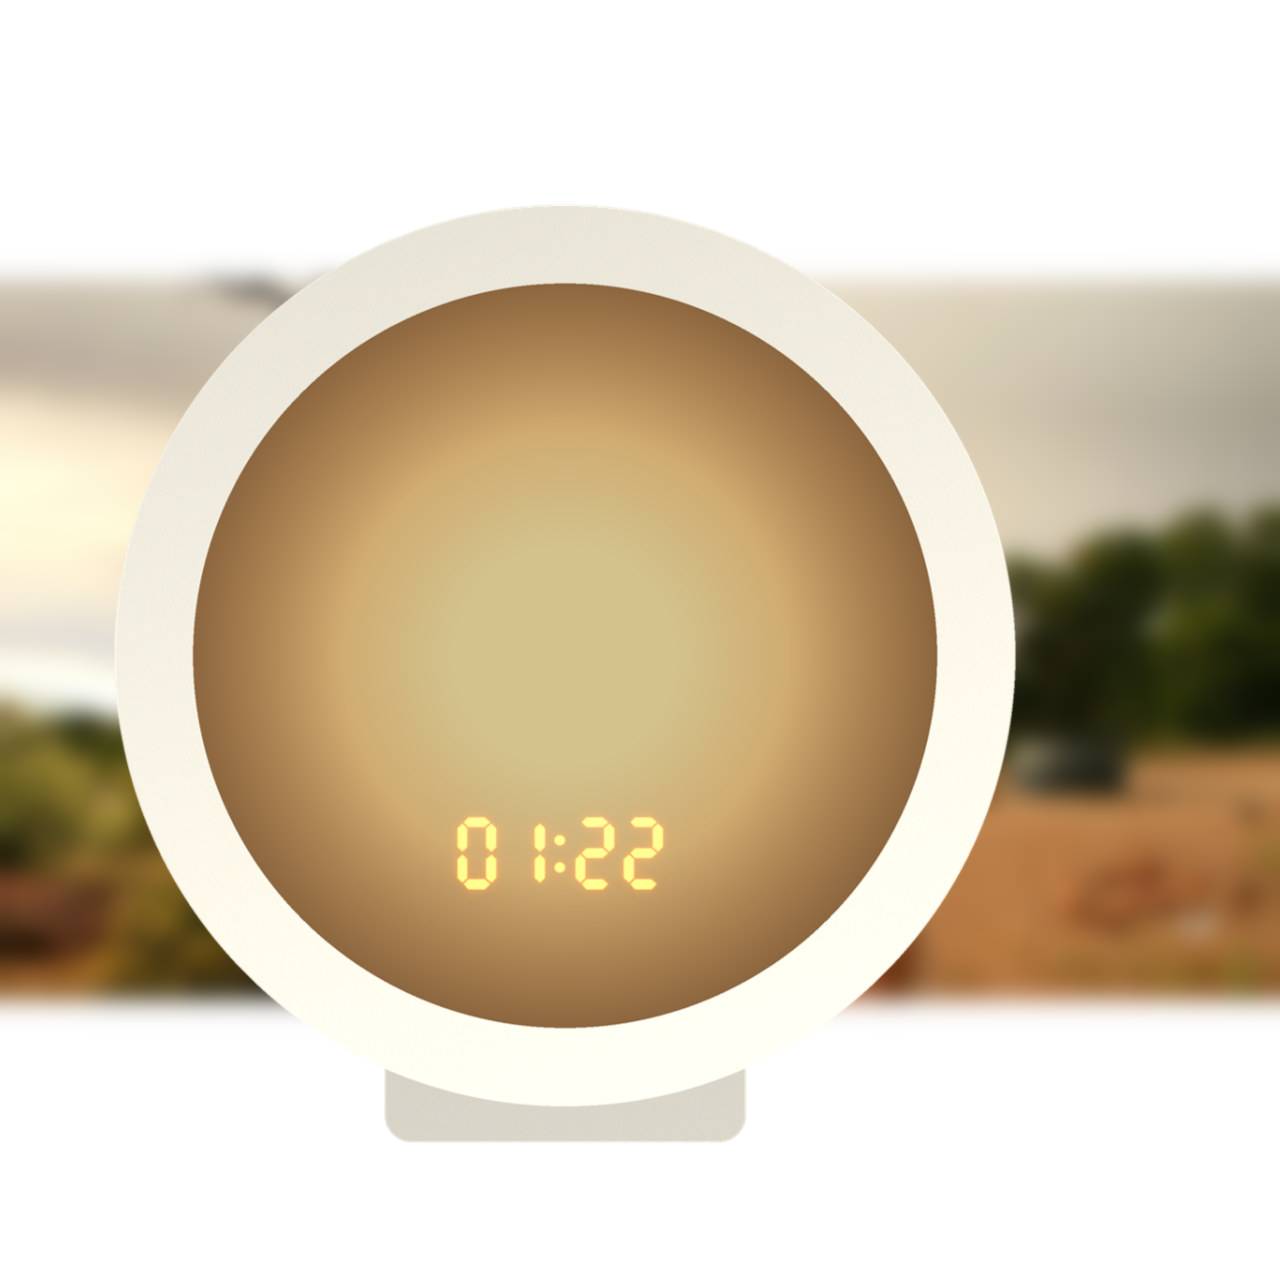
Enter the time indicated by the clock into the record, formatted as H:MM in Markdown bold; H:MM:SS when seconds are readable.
**1:22**
